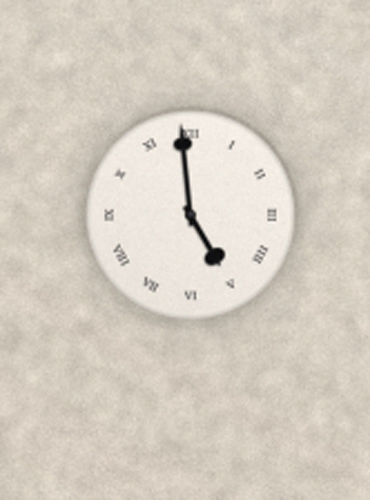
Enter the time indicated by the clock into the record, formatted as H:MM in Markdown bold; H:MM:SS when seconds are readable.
**4:59**
